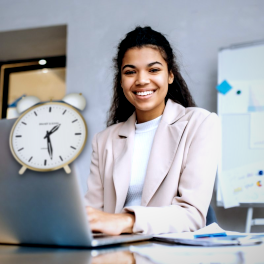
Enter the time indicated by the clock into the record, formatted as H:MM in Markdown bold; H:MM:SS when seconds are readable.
**1:28**
